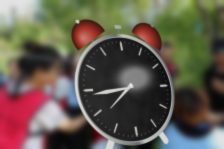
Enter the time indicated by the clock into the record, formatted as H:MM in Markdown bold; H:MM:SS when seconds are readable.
**7:44**
